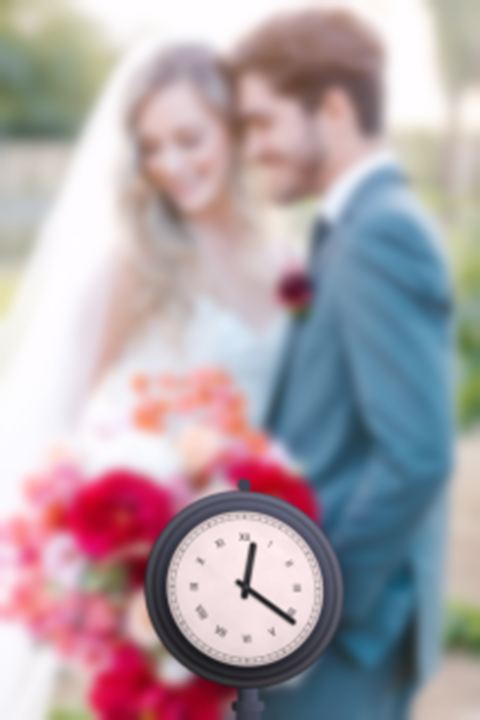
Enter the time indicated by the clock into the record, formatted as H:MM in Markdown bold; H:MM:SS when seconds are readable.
**12:21**
